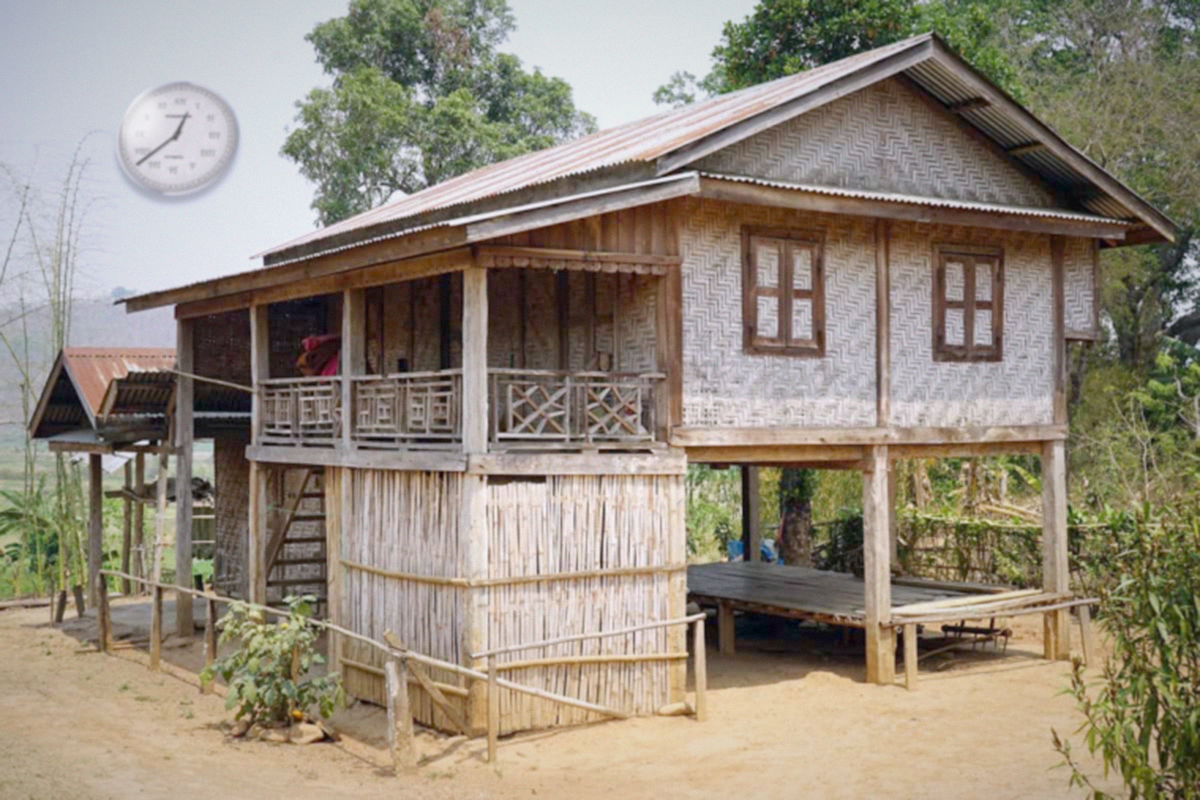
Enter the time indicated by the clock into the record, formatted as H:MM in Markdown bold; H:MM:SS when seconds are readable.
**12:38**
